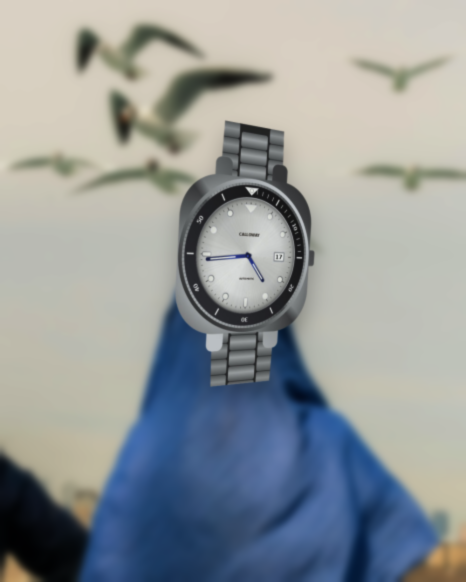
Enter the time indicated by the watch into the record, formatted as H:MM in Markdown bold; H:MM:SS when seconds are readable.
**4:44**
